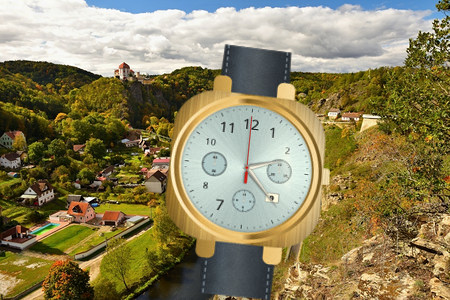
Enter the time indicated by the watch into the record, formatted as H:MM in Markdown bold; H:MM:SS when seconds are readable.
**2:23**
